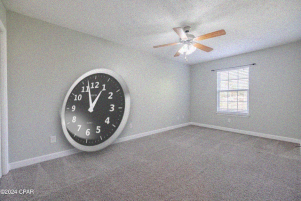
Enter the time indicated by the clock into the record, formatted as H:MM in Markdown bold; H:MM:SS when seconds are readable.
**12:57**
